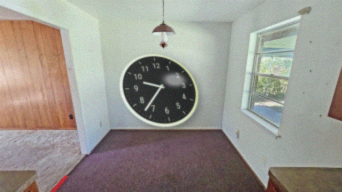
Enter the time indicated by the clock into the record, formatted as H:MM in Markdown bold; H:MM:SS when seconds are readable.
**9:37**
